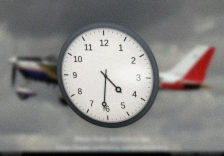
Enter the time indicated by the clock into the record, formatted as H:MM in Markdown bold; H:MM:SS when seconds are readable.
**4:31**
